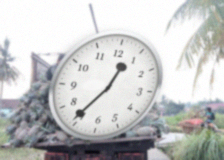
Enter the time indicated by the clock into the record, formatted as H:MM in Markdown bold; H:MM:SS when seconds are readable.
**12:36**
